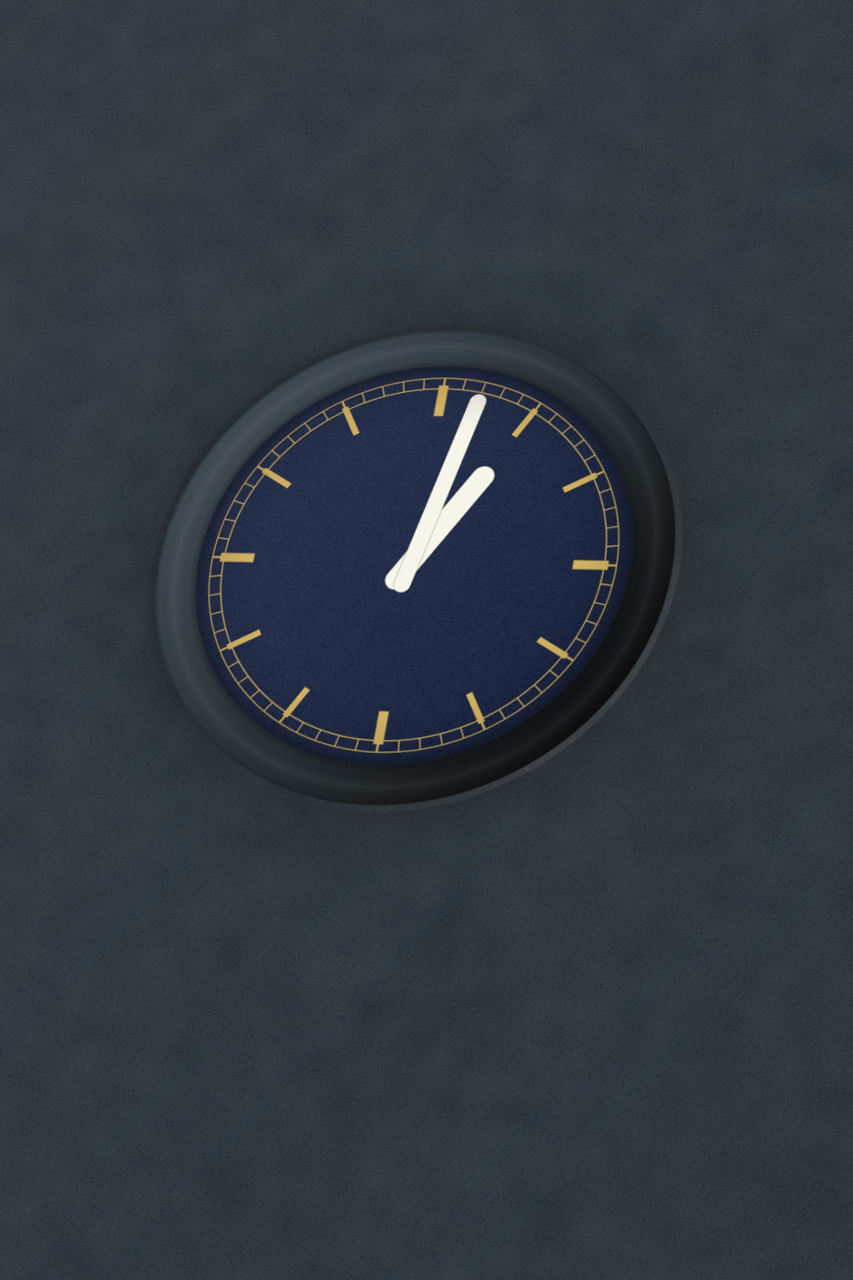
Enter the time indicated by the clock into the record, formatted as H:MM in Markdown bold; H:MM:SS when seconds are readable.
**1:02**
